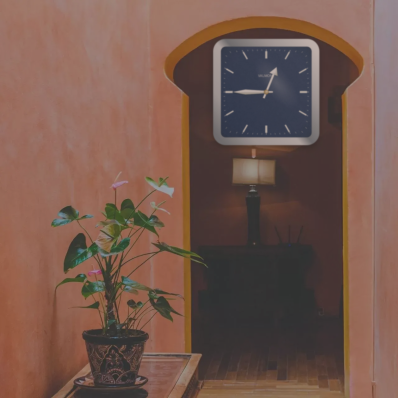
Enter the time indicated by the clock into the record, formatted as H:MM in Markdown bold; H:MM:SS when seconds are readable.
**12:45**
